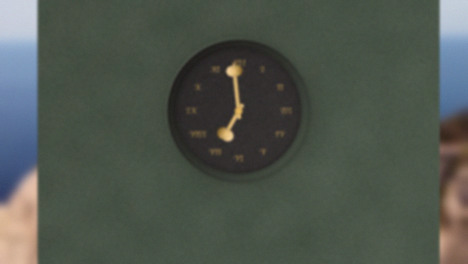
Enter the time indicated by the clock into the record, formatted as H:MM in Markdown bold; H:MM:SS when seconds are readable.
**6:59**
